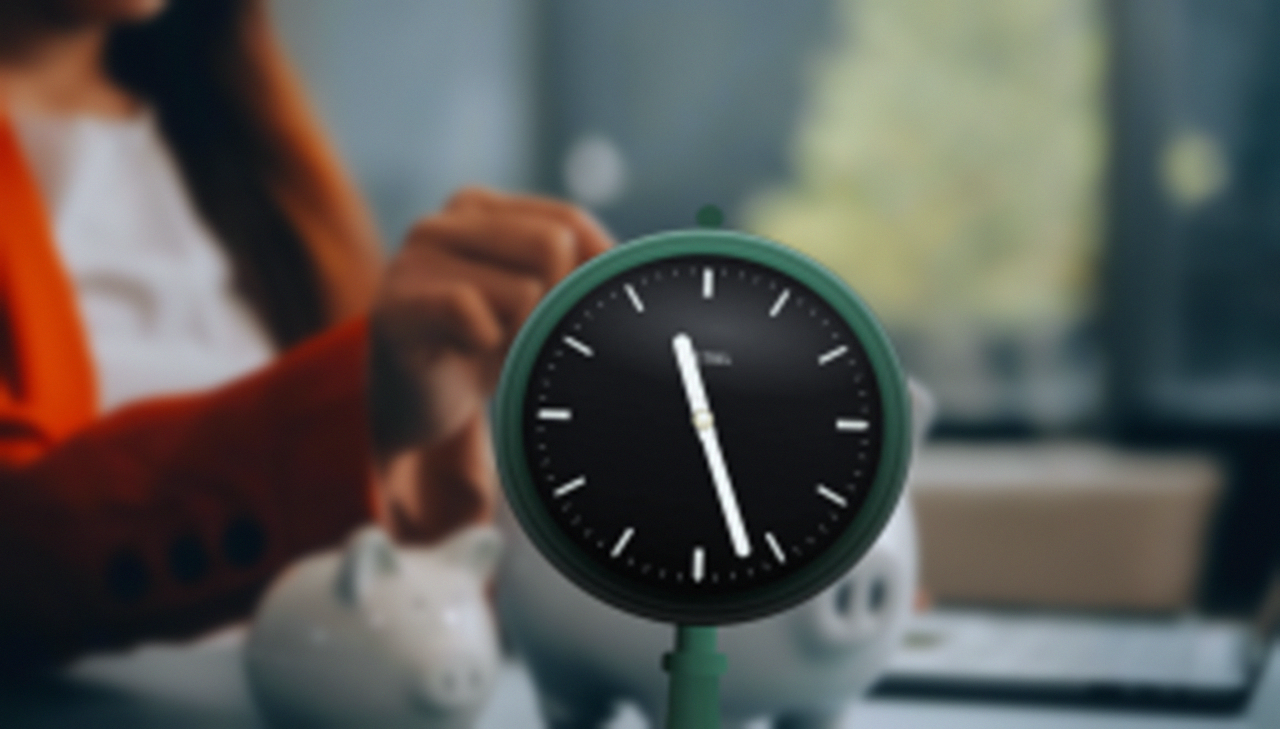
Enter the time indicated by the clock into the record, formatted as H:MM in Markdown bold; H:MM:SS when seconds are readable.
**11:27**
